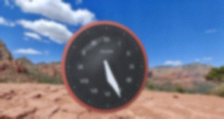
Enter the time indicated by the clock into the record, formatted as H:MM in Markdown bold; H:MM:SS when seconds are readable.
**5:26**
